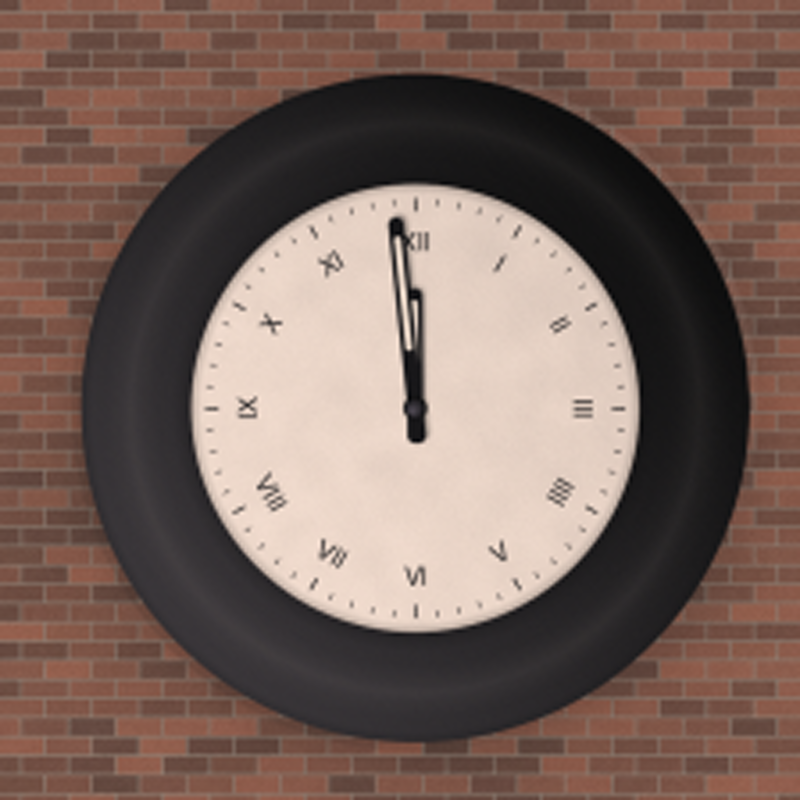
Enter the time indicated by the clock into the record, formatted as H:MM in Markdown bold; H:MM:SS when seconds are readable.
**11:59**
